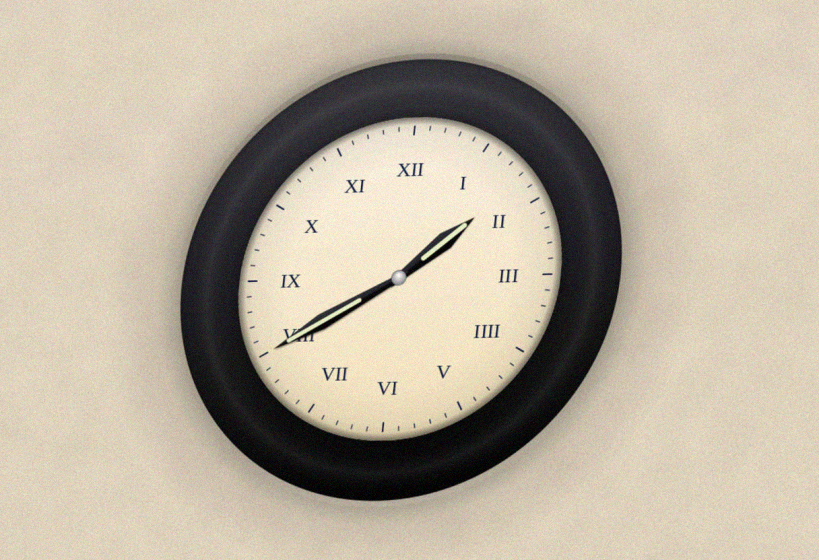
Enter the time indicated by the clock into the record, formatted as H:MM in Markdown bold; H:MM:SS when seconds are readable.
**1:40**
